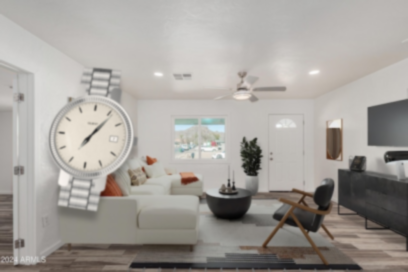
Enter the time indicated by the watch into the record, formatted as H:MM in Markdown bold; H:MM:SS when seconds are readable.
**7:06**
